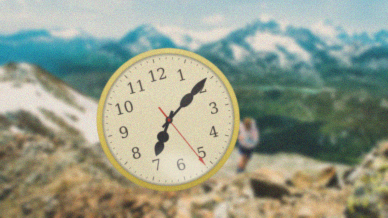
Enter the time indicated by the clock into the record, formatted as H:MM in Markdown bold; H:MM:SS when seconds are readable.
**7:09:26**
